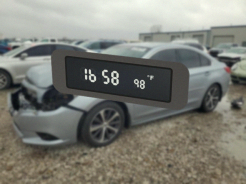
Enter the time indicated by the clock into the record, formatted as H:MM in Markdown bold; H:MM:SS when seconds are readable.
**16:58**
